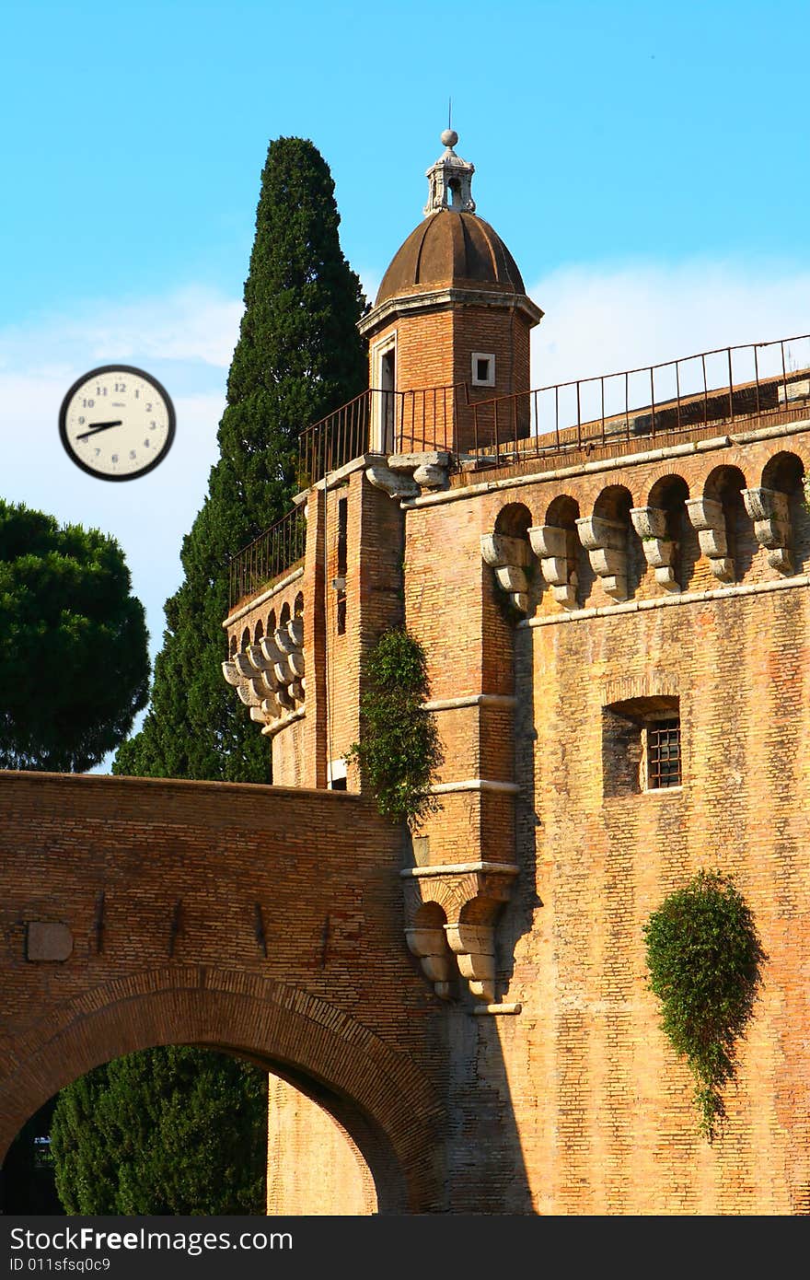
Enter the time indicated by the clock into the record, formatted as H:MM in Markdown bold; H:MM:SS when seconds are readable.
**8:41**
